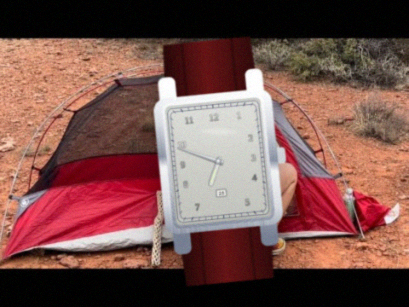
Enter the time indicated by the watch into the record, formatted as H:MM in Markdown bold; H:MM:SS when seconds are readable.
**6:49**
